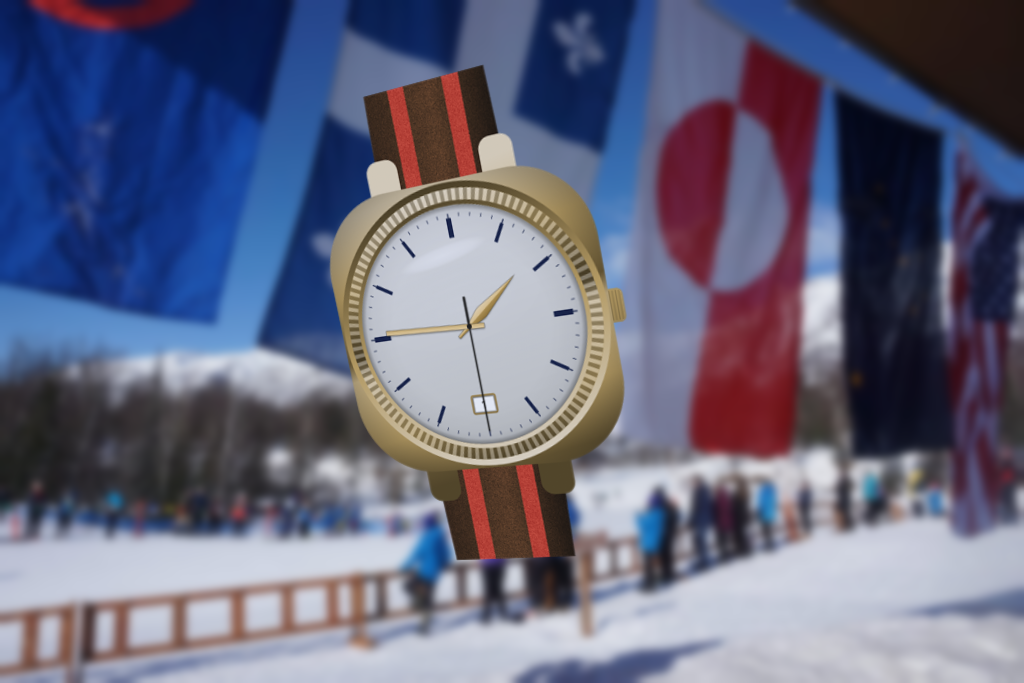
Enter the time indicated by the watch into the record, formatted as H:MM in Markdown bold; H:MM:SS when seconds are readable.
**1:45:30**
